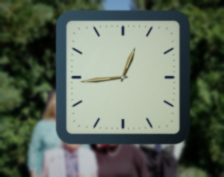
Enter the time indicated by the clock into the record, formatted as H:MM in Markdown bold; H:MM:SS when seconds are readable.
**12:44**
